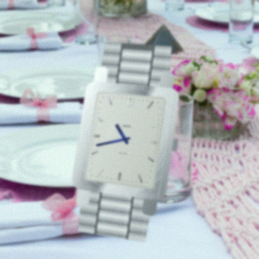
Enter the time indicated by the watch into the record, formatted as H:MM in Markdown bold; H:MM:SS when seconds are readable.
**10:42**
